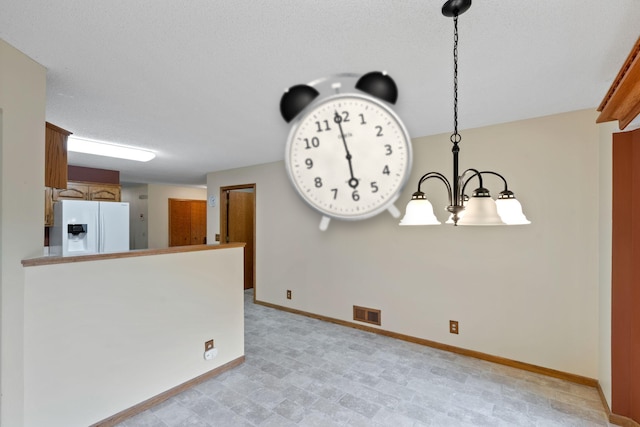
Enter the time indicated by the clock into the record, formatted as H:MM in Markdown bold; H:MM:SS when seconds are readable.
**5:59**
